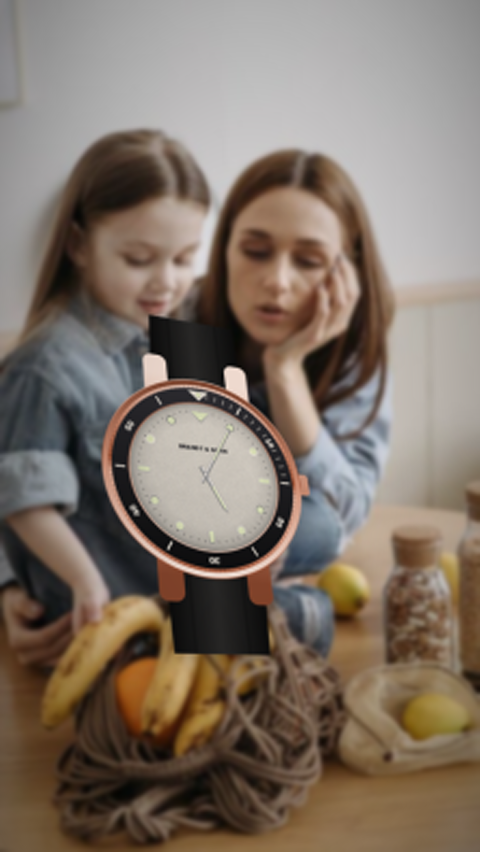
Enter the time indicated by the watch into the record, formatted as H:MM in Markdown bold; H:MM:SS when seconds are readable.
**5:05**
